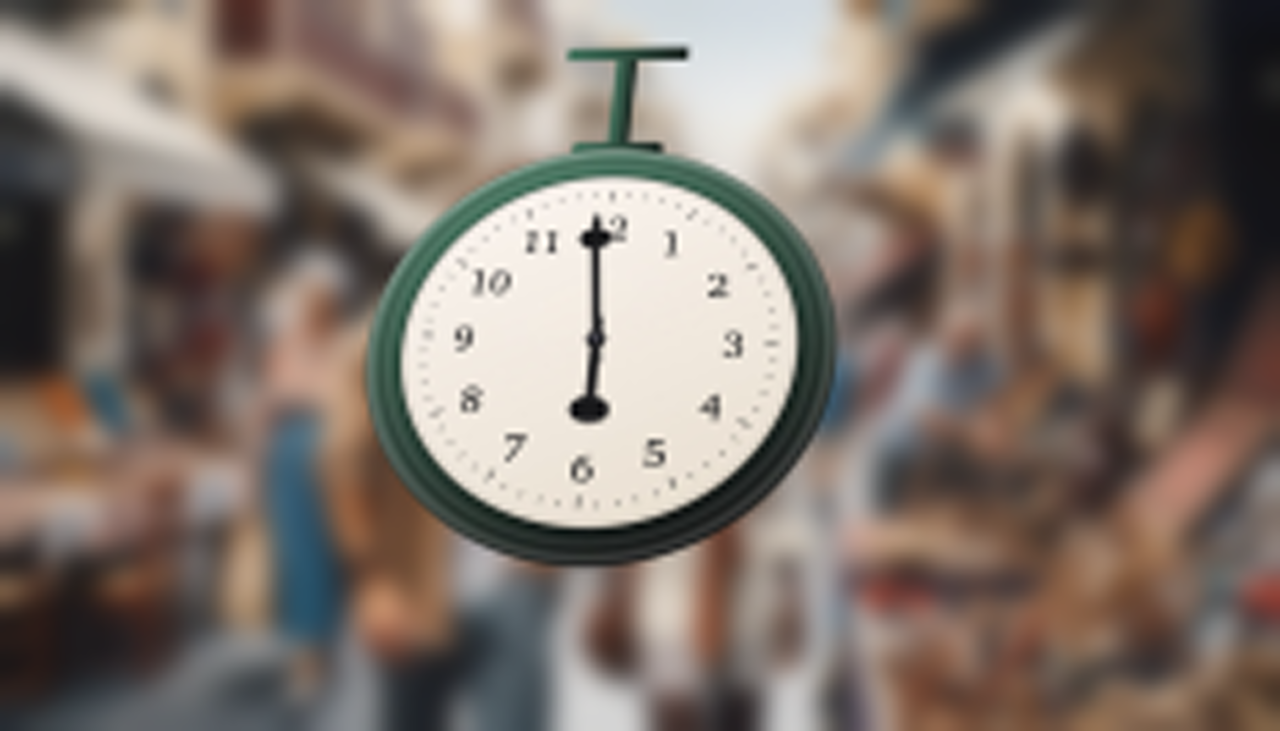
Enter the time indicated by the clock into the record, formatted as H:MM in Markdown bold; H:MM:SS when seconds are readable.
**5:59**
